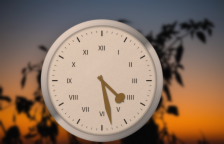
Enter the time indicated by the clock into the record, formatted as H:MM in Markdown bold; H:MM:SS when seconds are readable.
**4:28**
